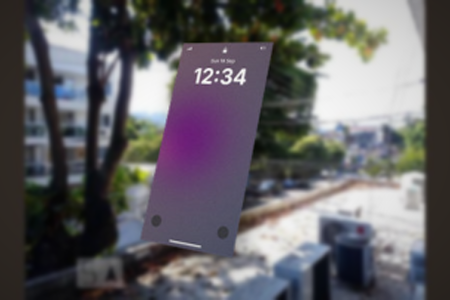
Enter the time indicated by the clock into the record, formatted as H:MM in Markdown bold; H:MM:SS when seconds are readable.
**12:34**
